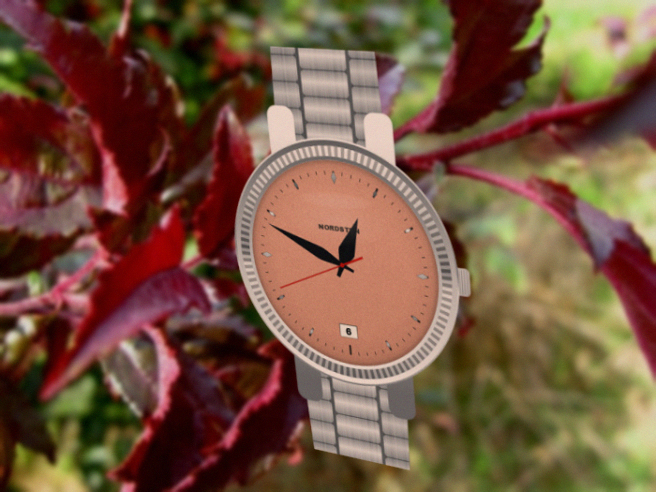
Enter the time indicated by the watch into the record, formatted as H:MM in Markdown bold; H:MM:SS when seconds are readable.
**12:48:41**
